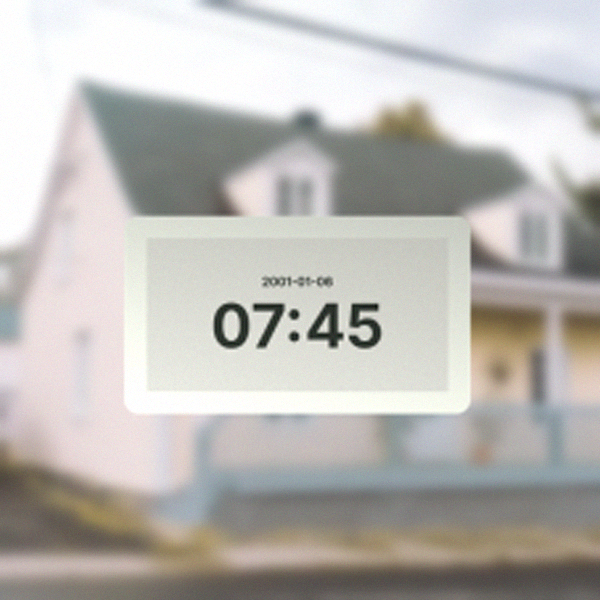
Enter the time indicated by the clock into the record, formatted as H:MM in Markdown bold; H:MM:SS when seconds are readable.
**7:45**
